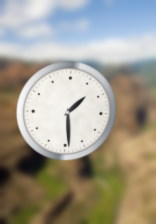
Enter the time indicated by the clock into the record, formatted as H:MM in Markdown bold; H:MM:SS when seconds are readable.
**1:29**
